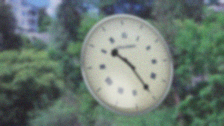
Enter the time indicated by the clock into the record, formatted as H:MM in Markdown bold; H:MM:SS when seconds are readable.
**10:25**
